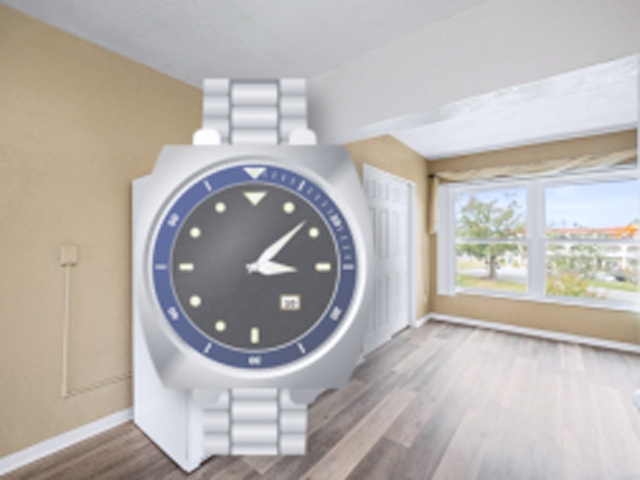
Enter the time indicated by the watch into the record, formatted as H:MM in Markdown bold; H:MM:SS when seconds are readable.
**3:08**
